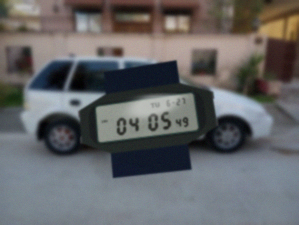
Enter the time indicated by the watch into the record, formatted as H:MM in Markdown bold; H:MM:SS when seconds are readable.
**4:05**
